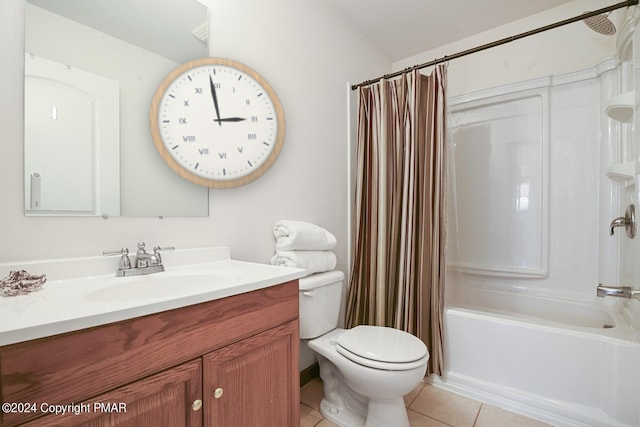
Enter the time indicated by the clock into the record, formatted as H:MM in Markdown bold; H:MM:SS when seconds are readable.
**2:59**
